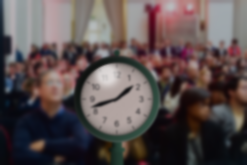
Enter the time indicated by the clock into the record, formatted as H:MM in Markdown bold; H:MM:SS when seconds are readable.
**1:42**
